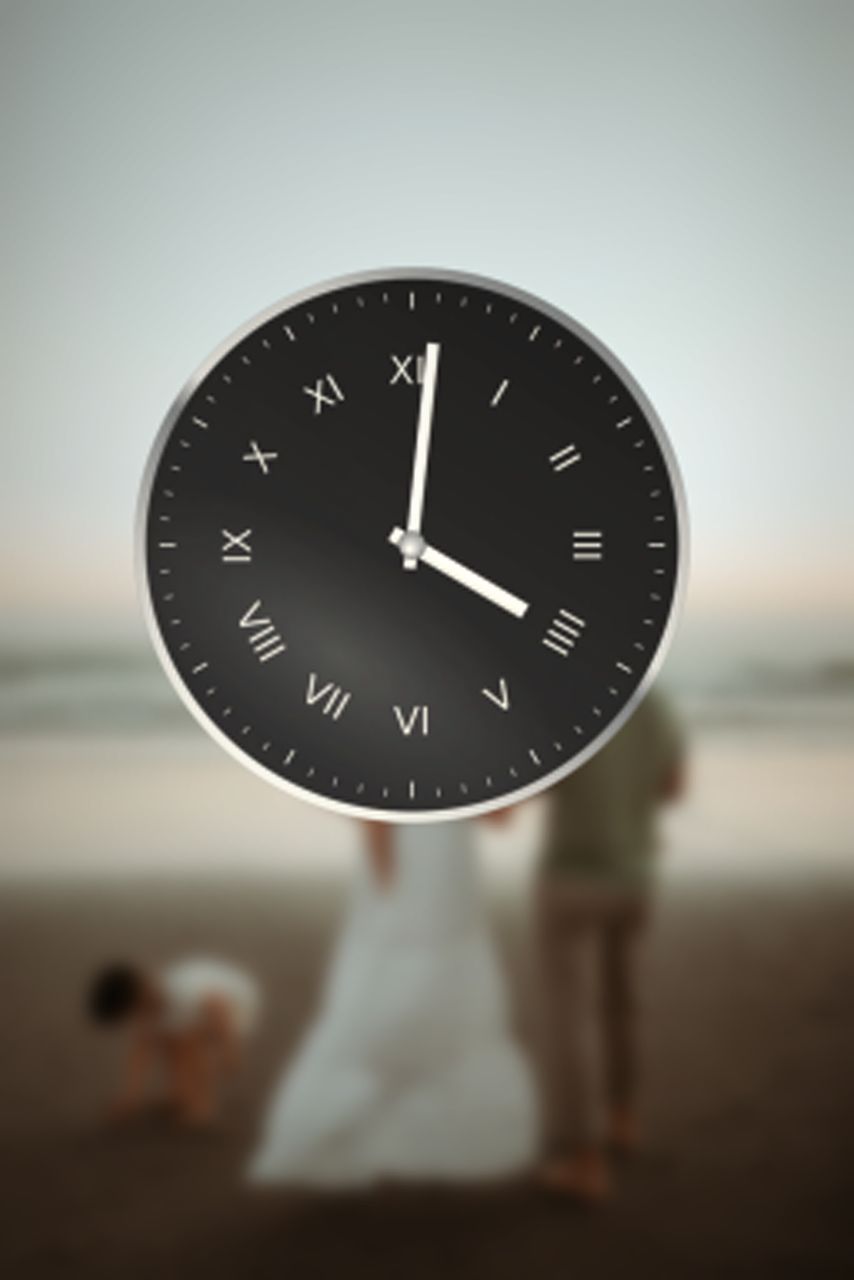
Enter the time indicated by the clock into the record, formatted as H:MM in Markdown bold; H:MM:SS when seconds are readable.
**4:01**
